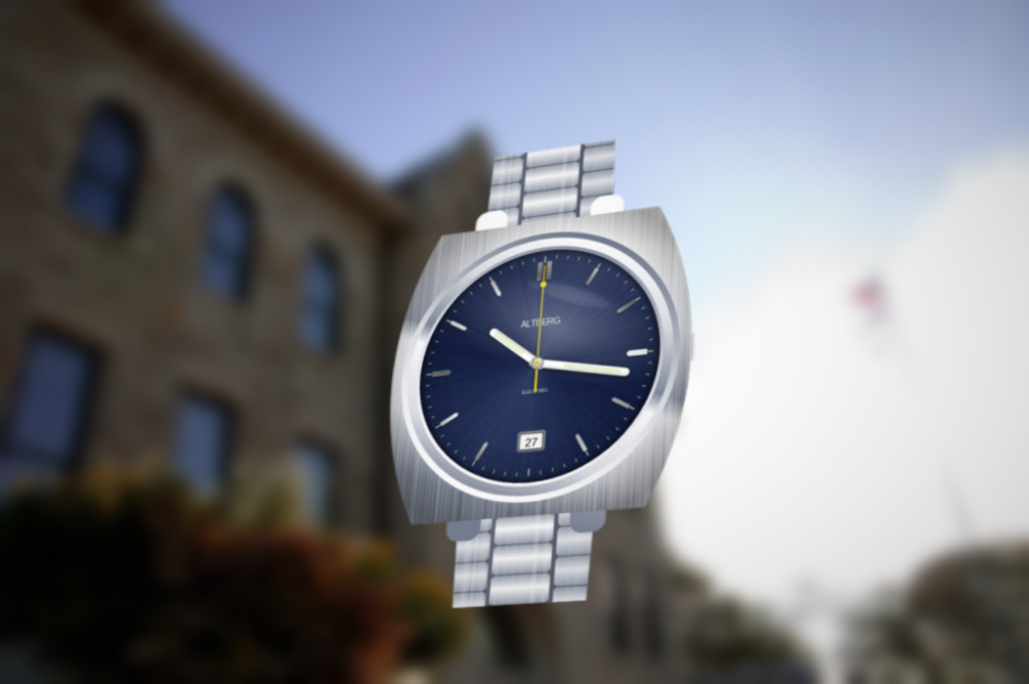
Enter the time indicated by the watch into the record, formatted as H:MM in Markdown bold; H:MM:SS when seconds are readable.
**10:17:00**
